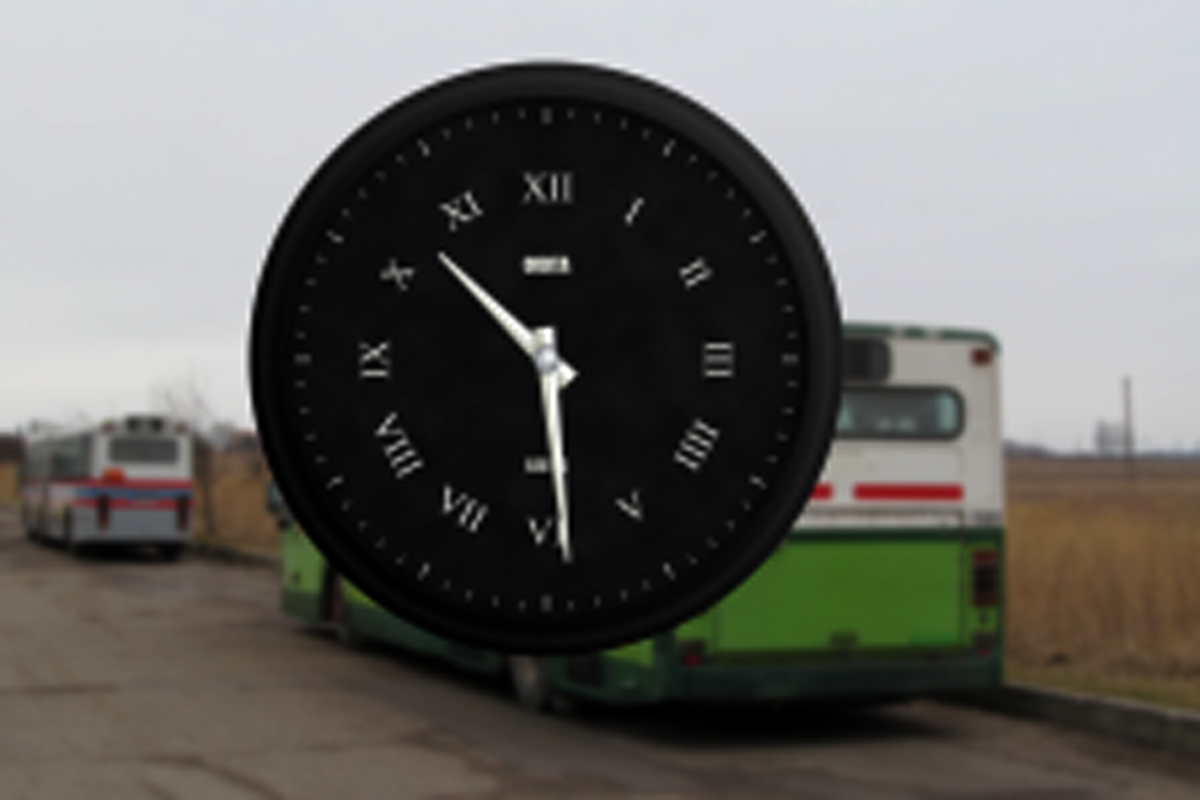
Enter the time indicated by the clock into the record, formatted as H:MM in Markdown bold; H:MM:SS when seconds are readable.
**10:29**
